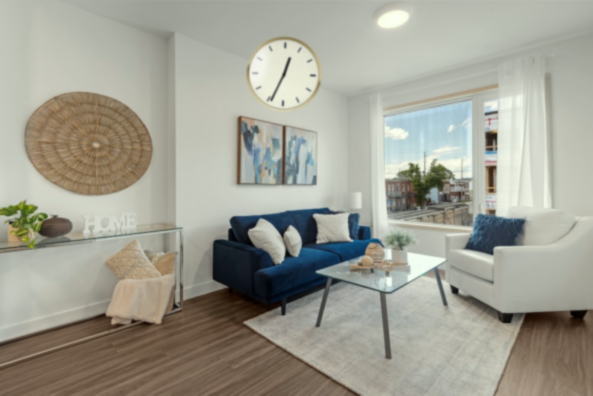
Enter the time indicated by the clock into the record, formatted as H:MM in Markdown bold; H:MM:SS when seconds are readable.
**12:34**
